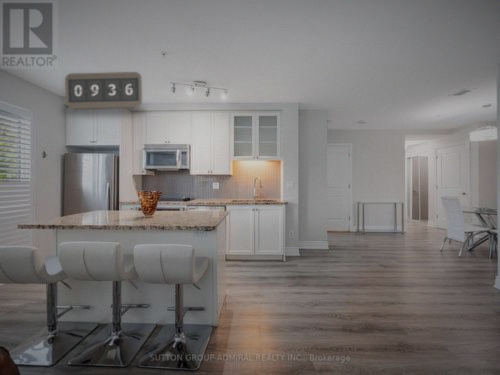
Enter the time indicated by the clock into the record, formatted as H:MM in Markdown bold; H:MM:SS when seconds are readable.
**9:36**
